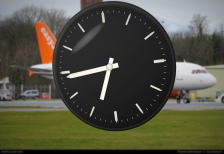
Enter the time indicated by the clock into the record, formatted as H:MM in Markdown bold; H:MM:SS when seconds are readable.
**6:44**
